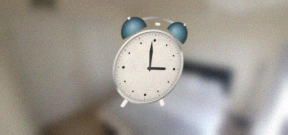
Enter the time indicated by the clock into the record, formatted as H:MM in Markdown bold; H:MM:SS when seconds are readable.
**2:59**
